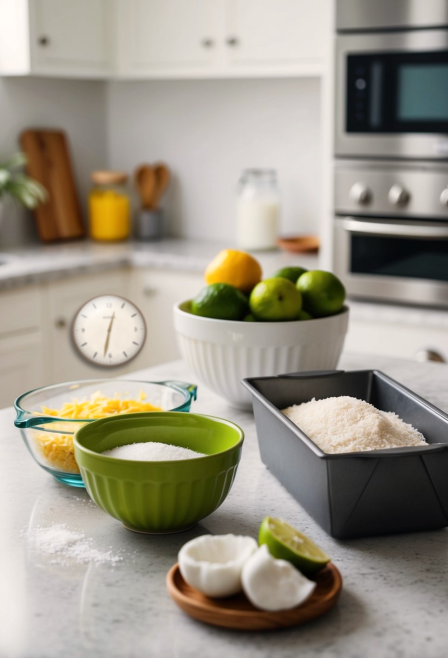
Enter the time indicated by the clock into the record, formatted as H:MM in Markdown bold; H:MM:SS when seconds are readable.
**12:32**
